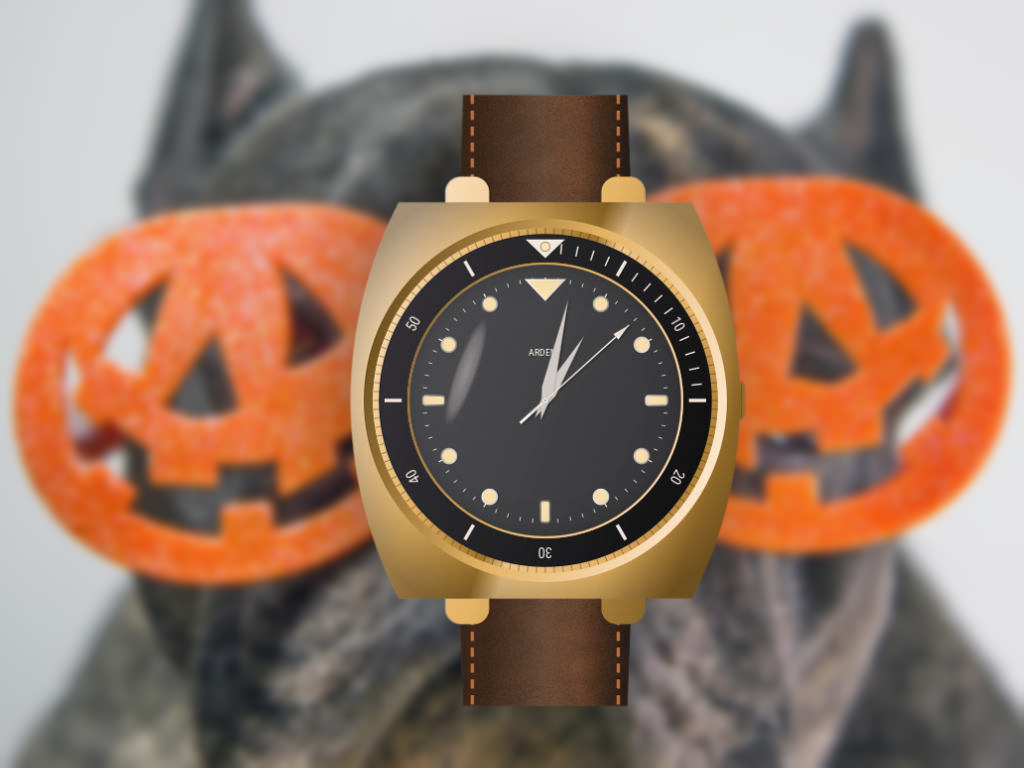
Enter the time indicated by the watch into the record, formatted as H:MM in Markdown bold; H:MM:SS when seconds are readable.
**1:02:08**
